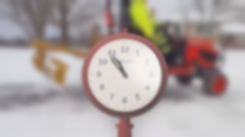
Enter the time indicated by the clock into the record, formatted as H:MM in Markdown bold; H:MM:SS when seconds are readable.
**10:54**
